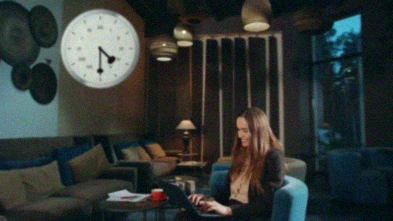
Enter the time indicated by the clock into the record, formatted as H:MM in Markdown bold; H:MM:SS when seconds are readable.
**4:30**
